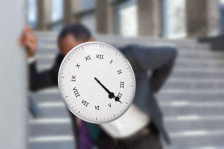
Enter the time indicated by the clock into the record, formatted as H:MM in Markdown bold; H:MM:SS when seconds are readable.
**4:21**
